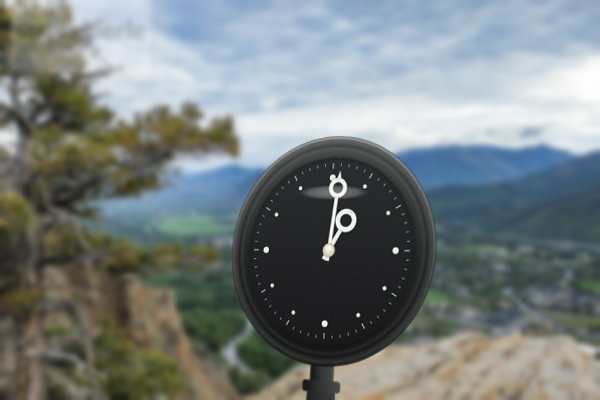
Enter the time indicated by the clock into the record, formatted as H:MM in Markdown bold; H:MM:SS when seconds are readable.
**1:01**
